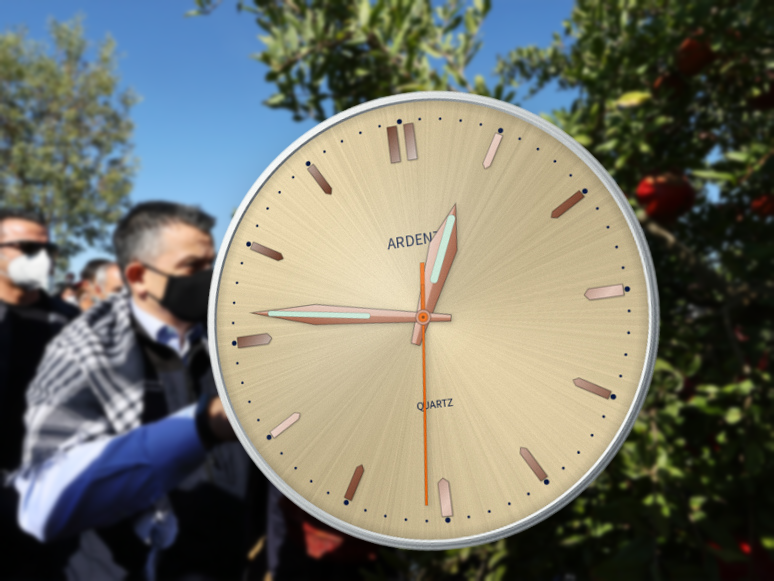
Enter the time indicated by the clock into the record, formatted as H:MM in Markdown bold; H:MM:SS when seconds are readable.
**12:46:31**
